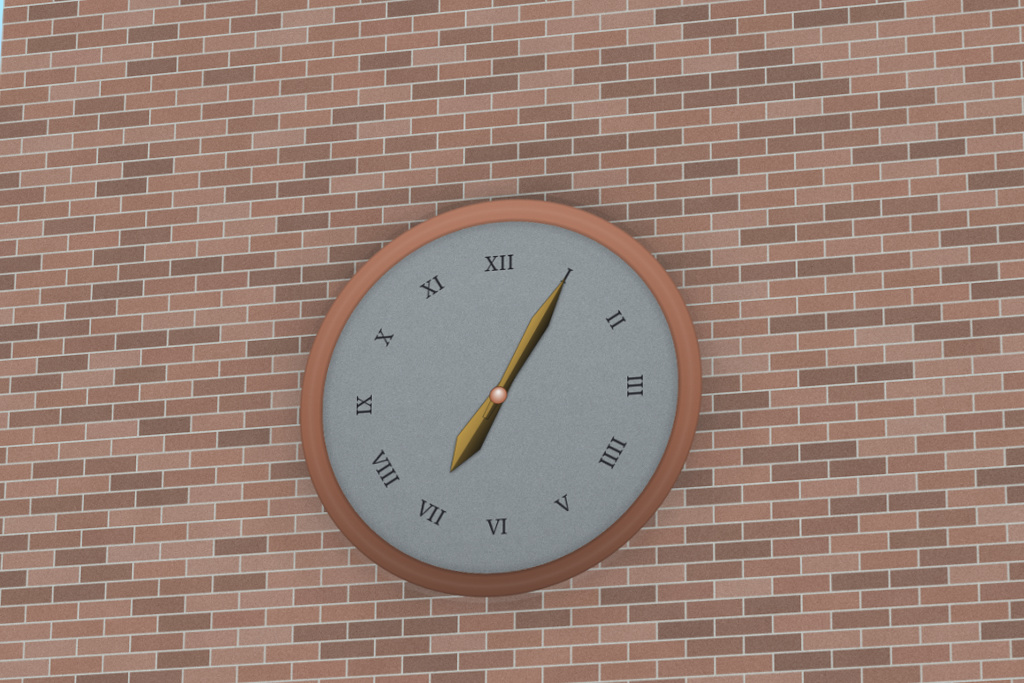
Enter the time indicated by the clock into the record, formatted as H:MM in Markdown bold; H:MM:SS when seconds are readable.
**7:05**
